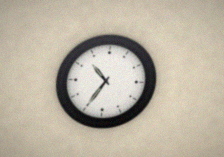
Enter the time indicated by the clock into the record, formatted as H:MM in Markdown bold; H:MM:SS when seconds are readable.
**10:35**
